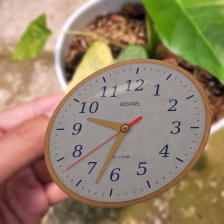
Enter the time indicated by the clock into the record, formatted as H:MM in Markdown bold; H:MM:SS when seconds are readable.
**9:32:38**
